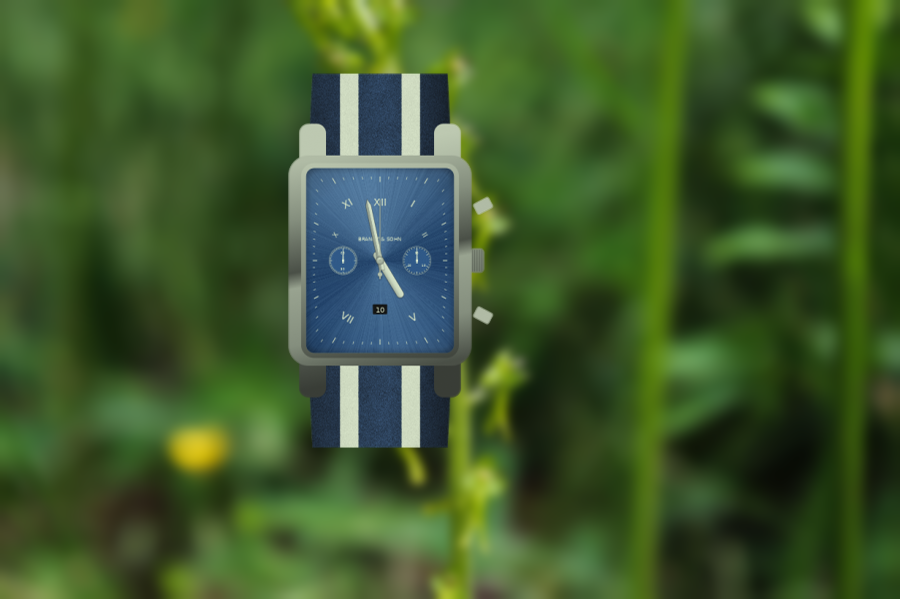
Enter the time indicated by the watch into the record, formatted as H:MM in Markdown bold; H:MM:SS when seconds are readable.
**4:58**
